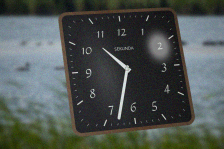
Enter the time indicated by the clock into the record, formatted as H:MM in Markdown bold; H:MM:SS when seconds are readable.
**10:33**
